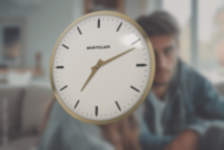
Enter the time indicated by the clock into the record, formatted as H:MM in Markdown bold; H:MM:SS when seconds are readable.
**7:11**
